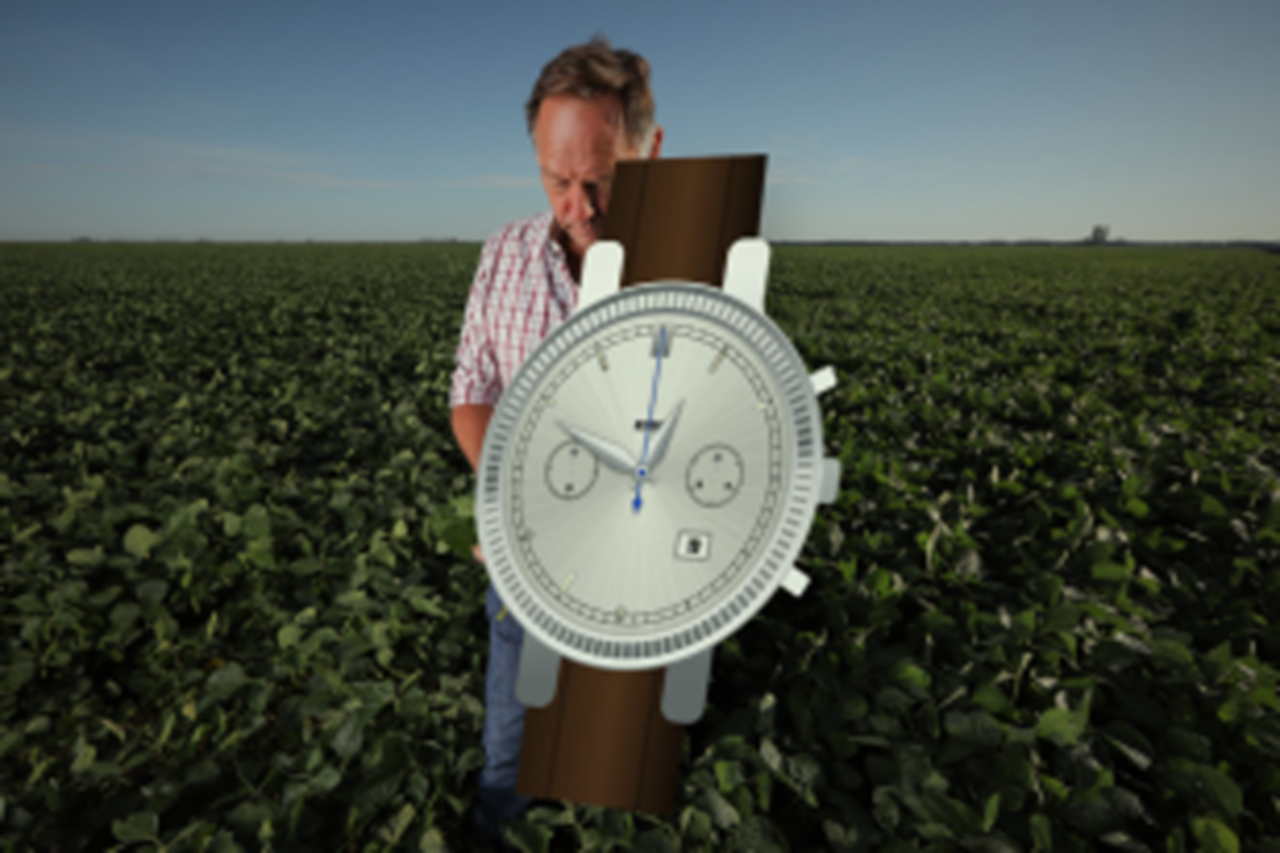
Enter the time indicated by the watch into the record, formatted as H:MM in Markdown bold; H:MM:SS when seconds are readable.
**12:49**
